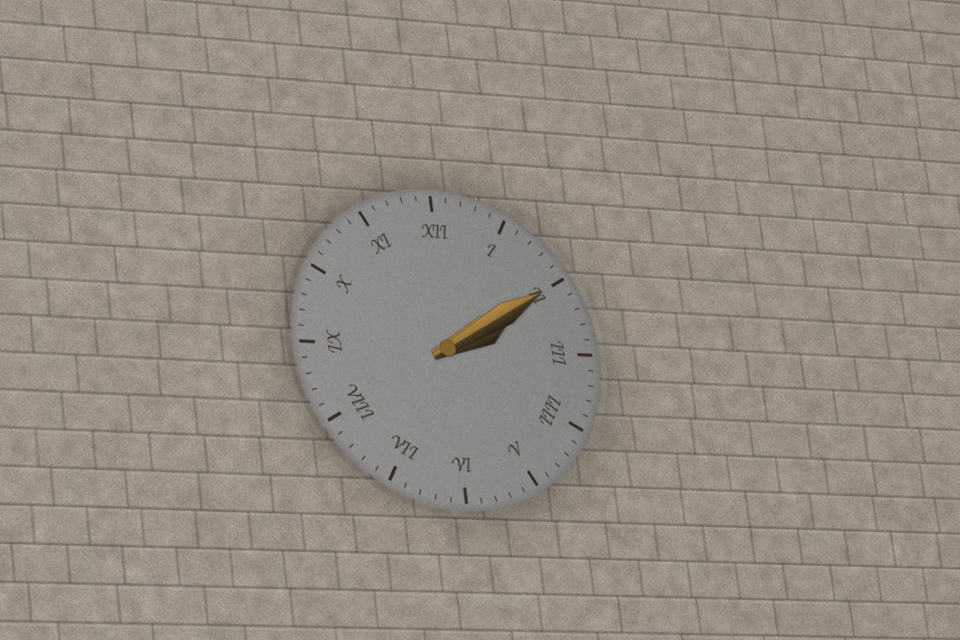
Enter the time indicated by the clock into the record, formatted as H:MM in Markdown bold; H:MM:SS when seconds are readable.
**2:10**
